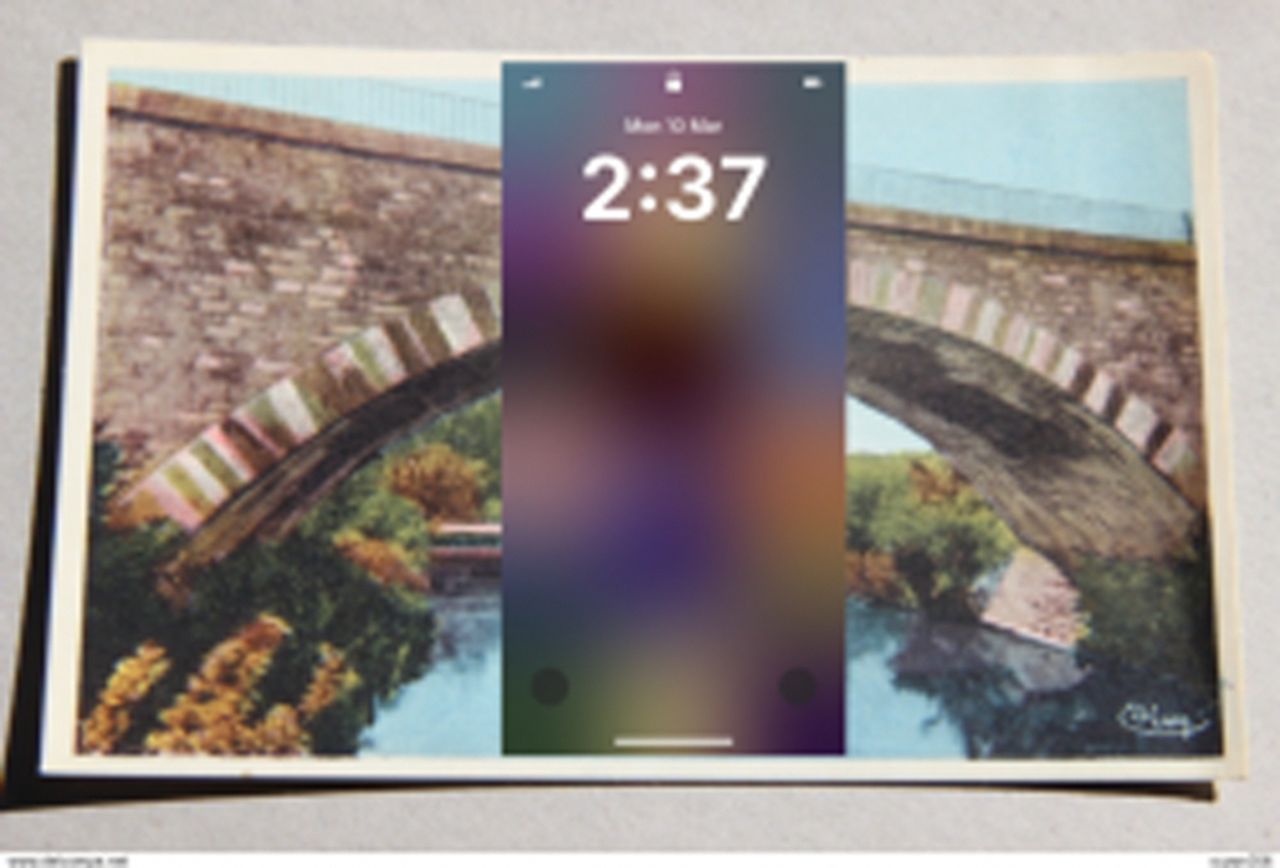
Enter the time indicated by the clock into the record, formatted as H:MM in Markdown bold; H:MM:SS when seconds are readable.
**2:37**
